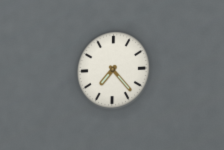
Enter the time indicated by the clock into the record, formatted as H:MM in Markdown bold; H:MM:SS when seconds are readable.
**7:23**
